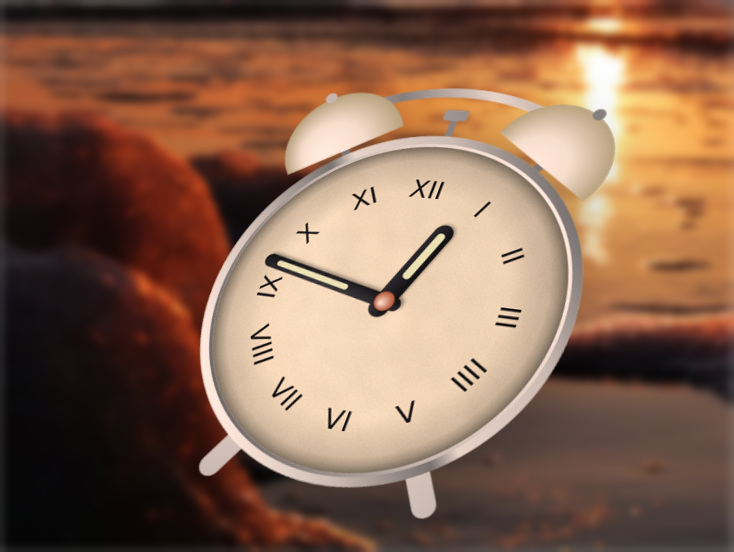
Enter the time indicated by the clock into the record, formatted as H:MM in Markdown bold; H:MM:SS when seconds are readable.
**12:47**
